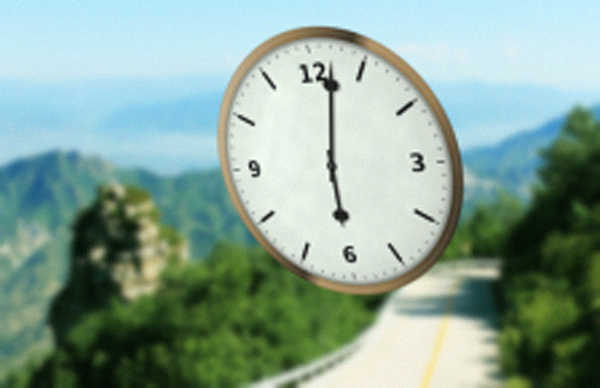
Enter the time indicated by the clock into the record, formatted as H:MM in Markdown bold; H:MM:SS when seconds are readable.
**6:02**
